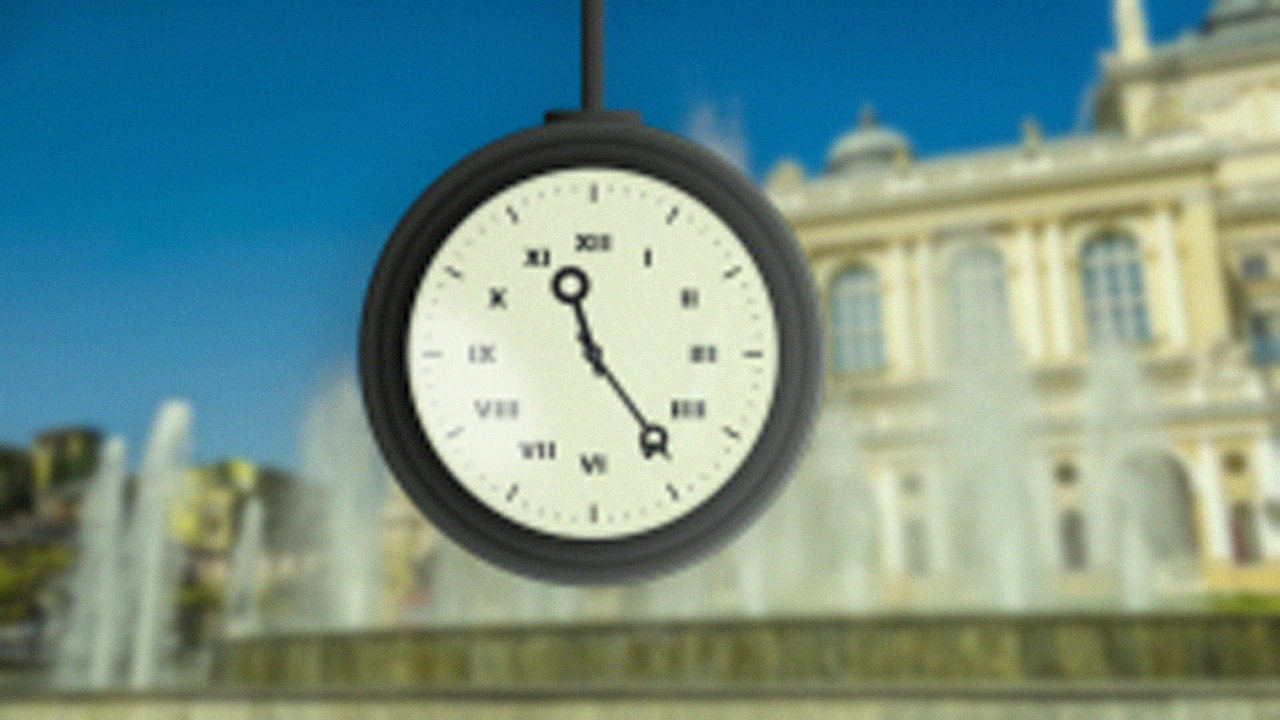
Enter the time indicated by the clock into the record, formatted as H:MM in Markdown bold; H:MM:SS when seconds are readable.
**11:24**
